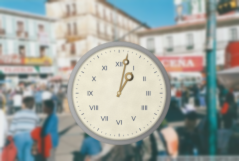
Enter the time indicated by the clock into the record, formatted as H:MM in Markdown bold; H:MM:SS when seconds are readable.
**1:02**
